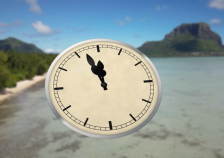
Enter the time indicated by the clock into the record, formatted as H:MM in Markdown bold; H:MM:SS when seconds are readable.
**11:57**
